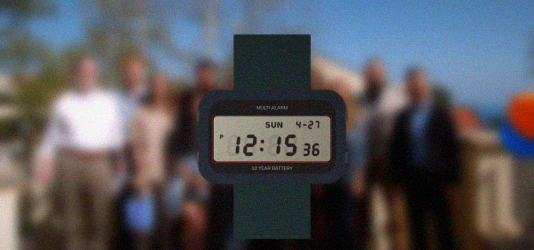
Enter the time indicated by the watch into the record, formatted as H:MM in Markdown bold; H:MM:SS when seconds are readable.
**12:15:36**
